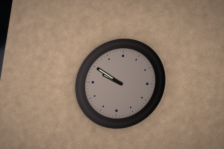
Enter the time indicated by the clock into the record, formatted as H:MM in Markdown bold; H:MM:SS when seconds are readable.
**9:50**
